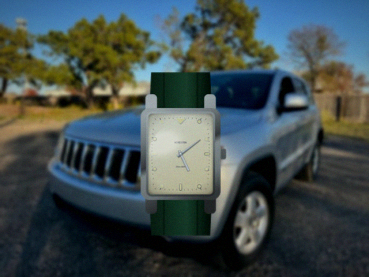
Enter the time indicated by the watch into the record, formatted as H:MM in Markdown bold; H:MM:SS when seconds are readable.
**5:09**
